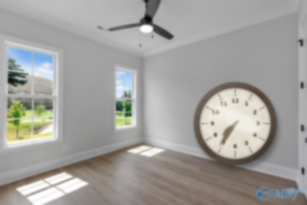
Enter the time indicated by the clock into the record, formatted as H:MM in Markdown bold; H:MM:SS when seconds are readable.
**7:36**
